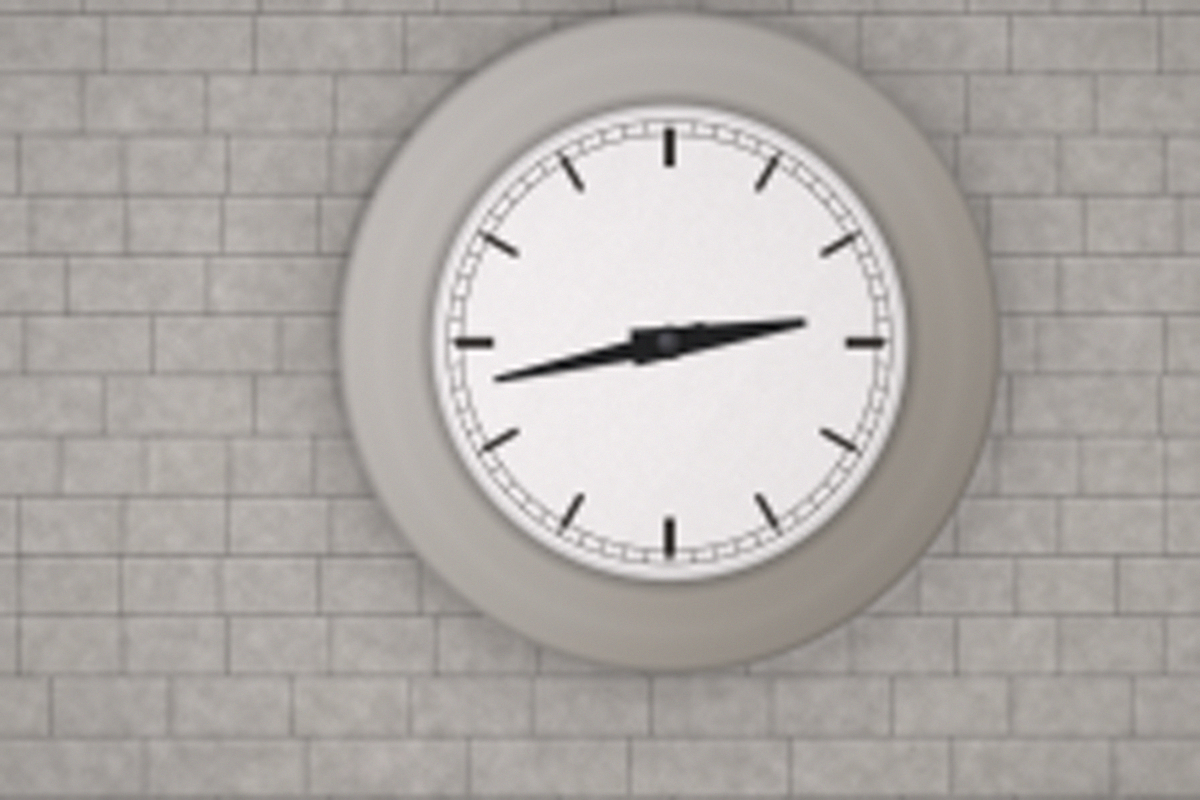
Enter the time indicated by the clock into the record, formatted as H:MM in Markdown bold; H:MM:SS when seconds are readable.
**2:43**
